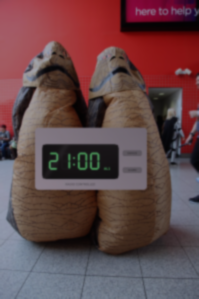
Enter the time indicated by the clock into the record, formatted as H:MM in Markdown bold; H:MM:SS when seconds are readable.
**21:00**
